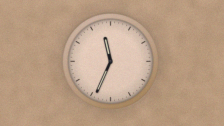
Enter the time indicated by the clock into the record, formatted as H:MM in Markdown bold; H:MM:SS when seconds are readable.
**11:34**
